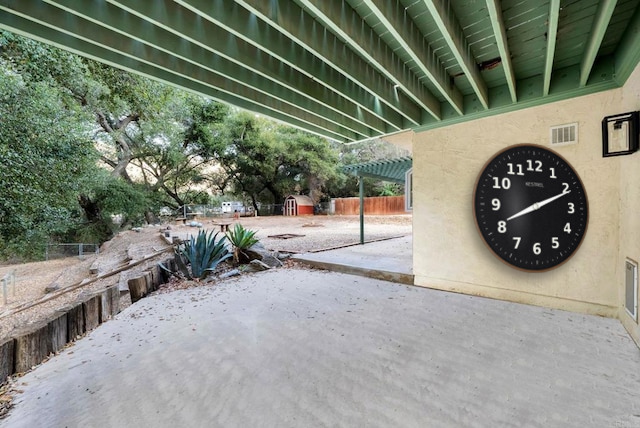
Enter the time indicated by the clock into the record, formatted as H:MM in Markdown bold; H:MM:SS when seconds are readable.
**8:11**
